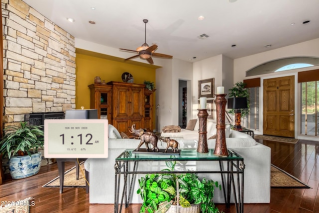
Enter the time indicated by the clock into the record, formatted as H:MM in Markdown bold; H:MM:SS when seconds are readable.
**1:12**
